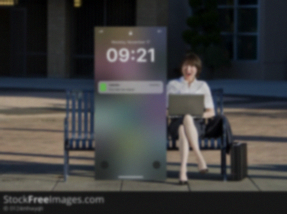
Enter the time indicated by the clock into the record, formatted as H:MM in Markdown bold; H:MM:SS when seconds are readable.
**9:21**
